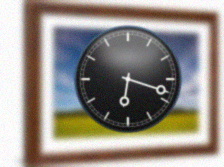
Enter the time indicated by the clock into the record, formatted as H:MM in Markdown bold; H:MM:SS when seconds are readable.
**6:18**
